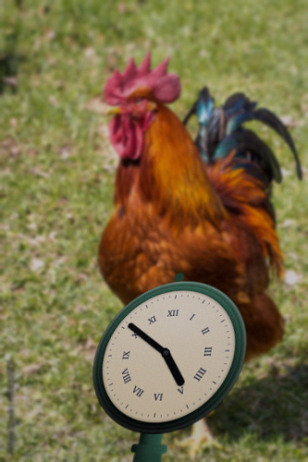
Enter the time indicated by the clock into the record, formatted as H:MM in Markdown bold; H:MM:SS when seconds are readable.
**4:51**
